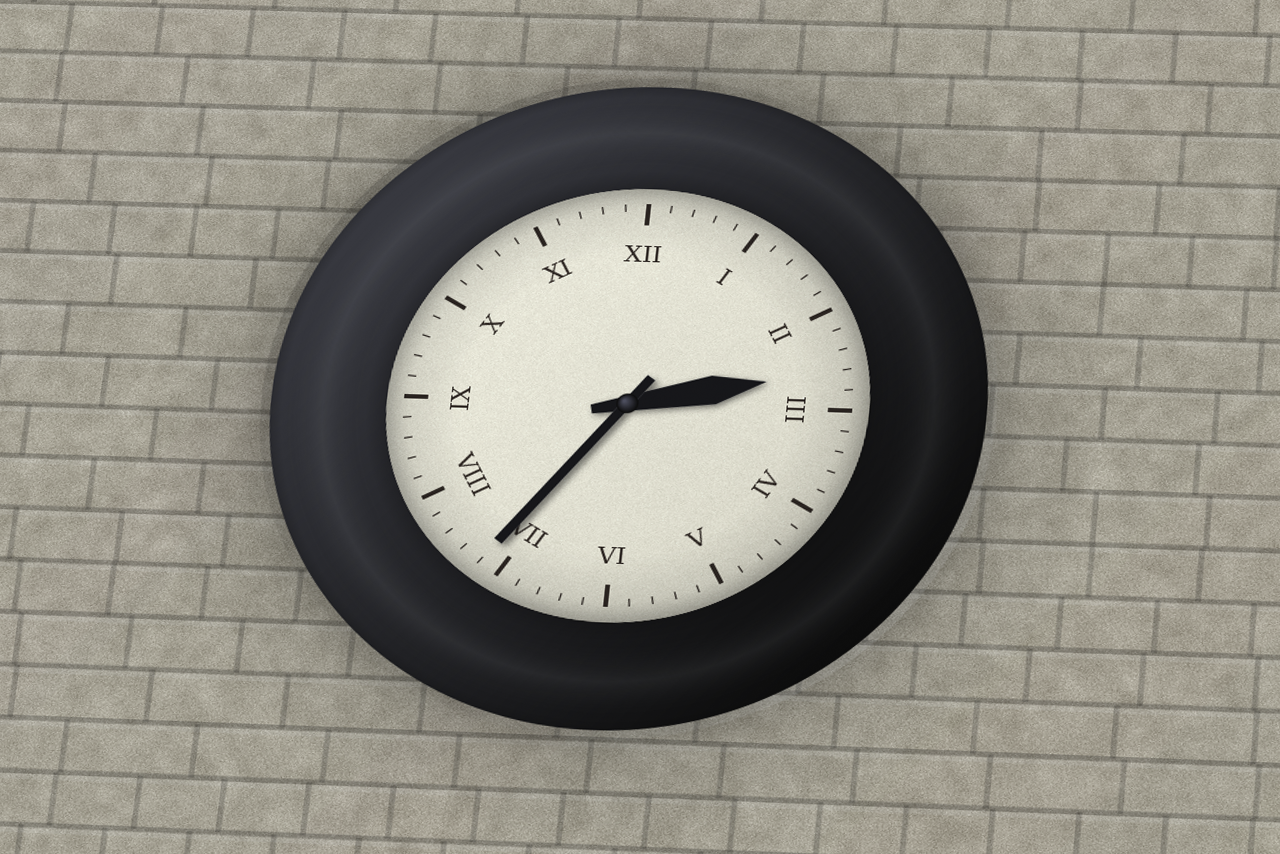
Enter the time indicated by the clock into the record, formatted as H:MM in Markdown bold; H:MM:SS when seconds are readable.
**2:36**
